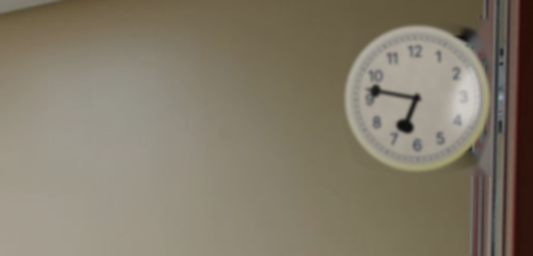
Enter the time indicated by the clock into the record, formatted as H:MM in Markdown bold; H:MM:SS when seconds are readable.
**6:47**
